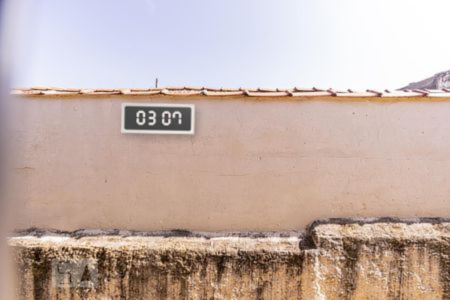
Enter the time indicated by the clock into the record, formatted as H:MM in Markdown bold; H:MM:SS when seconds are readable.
**3:07**
